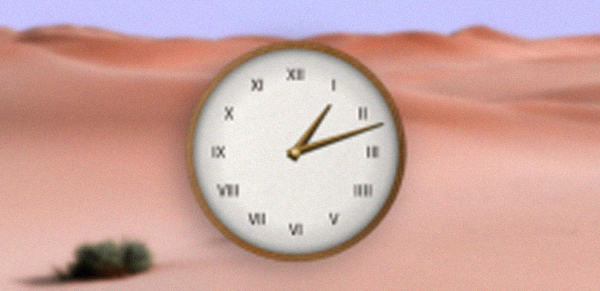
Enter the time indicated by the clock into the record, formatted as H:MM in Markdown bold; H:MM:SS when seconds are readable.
**1:12**
